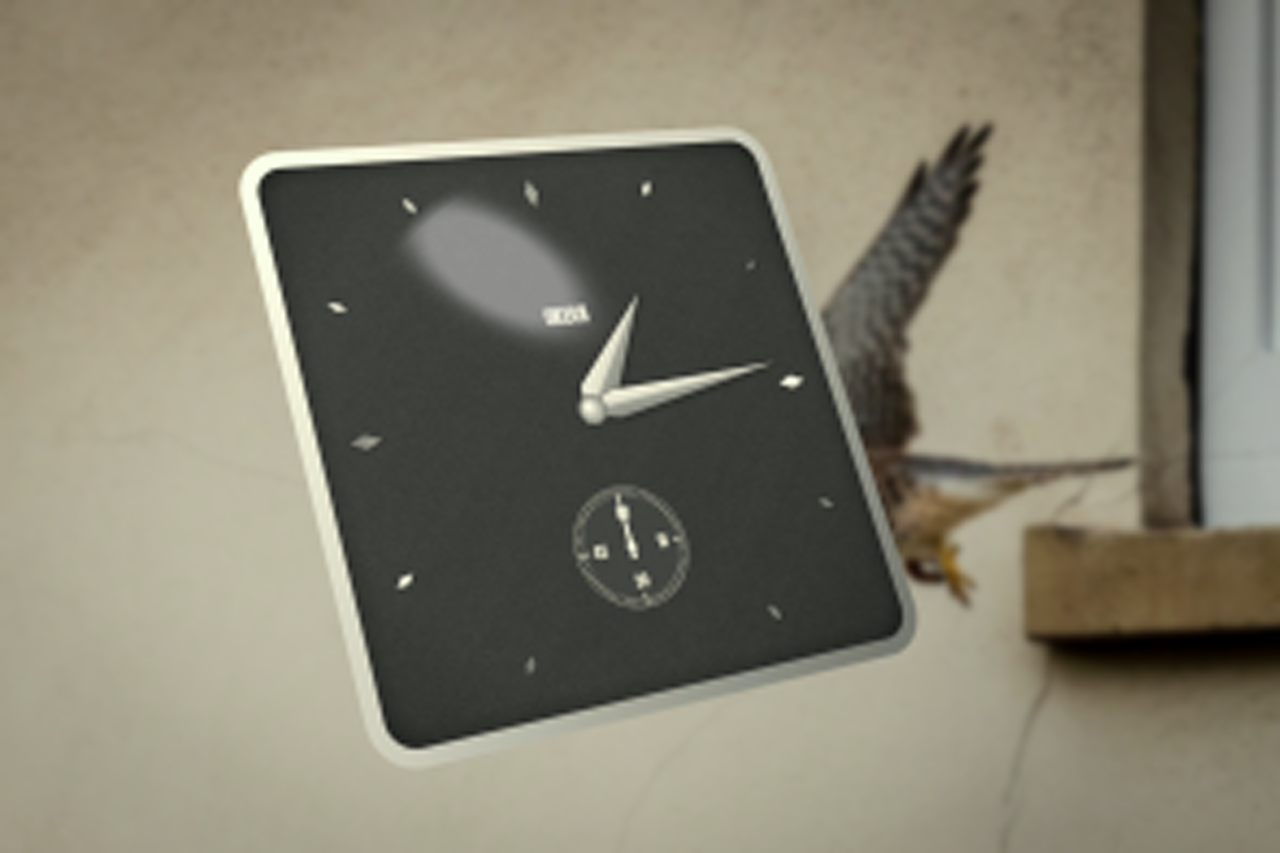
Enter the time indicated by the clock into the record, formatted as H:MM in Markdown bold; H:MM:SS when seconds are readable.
**1:14**
